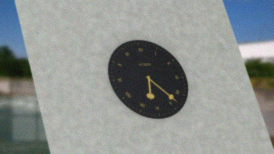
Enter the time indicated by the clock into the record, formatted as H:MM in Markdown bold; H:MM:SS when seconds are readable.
**6:23**
